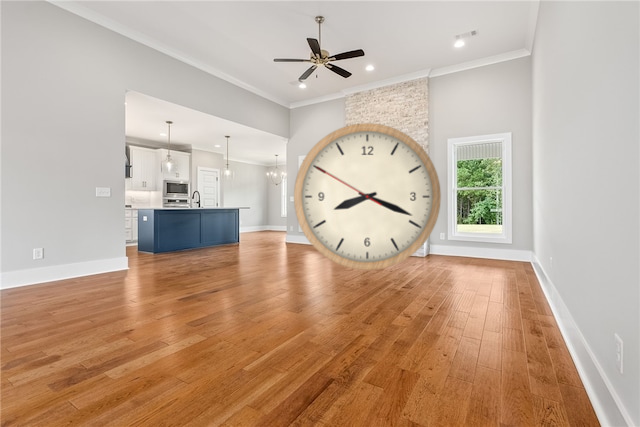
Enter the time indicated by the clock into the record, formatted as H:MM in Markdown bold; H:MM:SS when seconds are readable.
**8:18:50**
